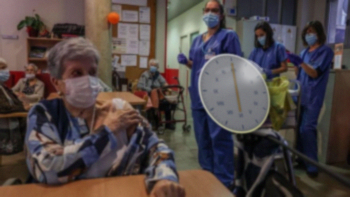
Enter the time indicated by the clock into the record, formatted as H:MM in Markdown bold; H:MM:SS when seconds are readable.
**6:00**
